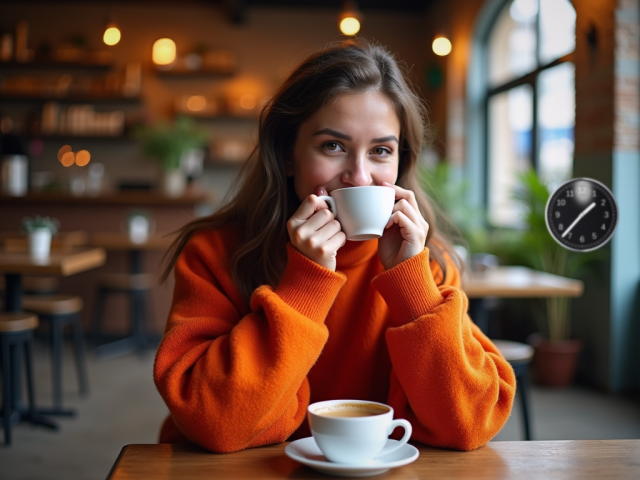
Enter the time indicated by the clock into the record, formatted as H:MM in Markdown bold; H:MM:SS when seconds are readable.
**1:37**
